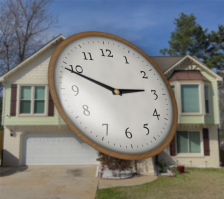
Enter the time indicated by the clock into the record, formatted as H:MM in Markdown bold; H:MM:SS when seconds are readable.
**2:49**
